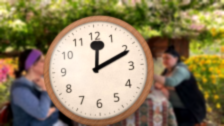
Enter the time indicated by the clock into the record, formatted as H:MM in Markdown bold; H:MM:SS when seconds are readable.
**12:11**
